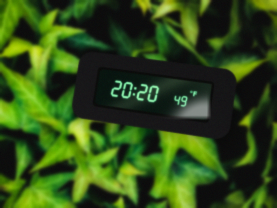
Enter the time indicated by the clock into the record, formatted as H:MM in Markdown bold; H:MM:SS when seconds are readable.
**20:20**
